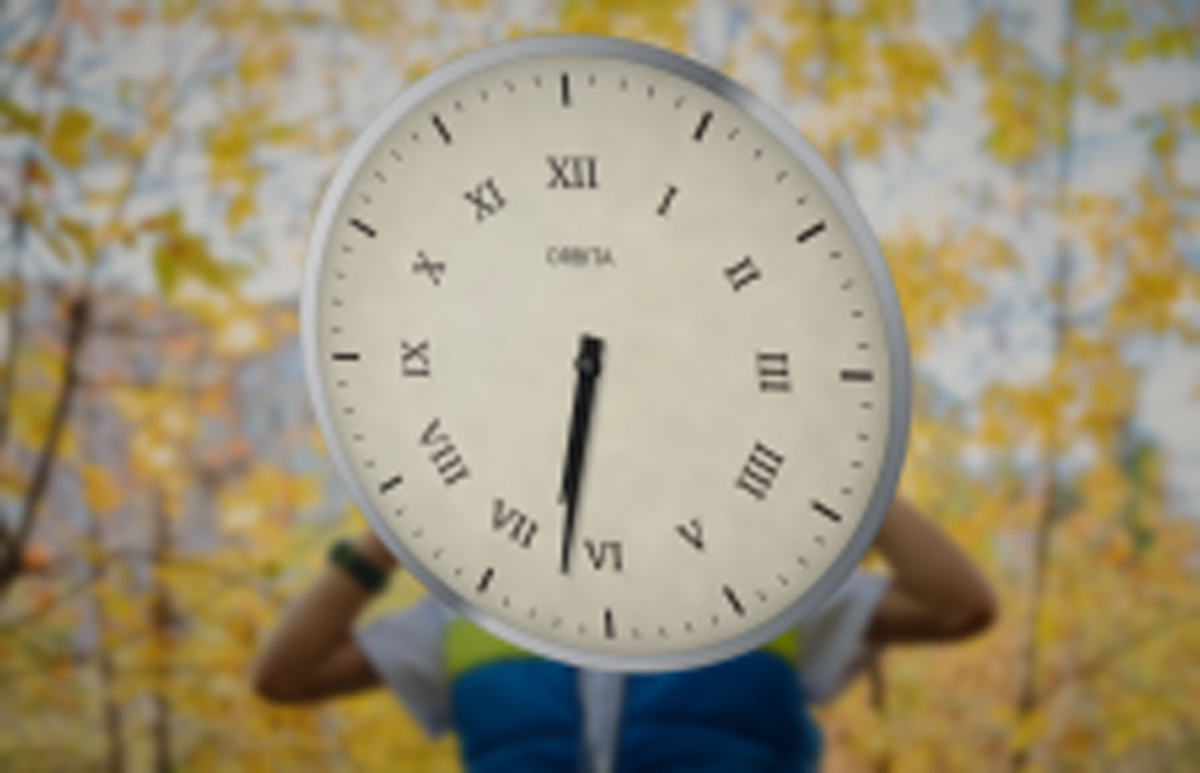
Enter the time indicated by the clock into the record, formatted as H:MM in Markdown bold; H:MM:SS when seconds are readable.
**6:32**
